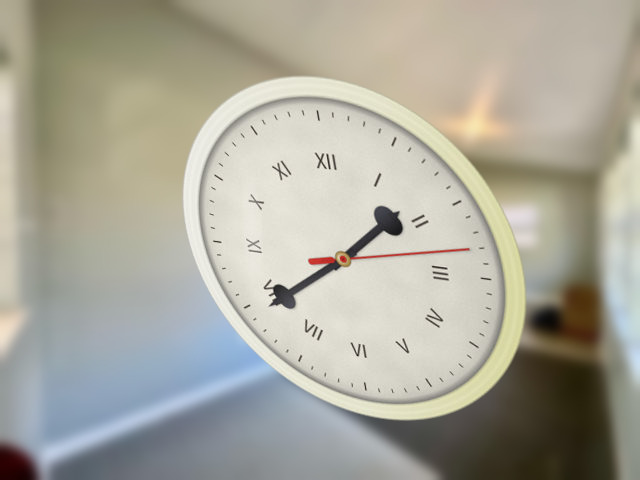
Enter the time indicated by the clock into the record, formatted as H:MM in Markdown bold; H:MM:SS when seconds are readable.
**1:39:13**
